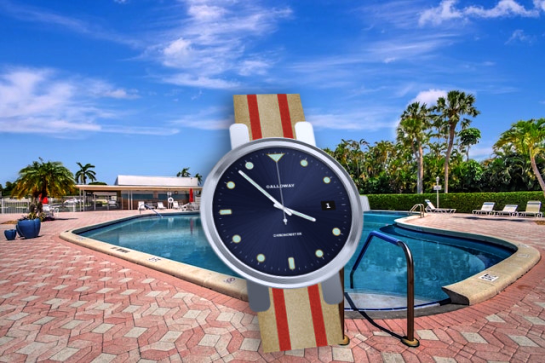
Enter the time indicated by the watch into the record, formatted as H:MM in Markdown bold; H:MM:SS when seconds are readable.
**3:53:00**
